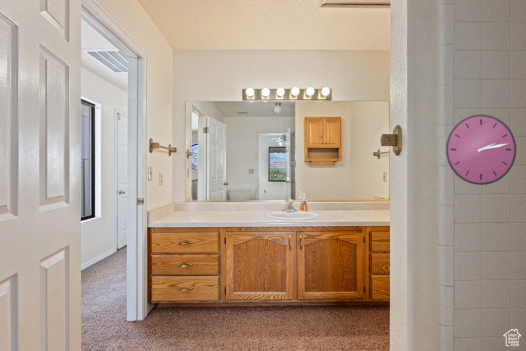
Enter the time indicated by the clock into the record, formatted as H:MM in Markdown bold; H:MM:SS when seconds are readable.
**2:13**
